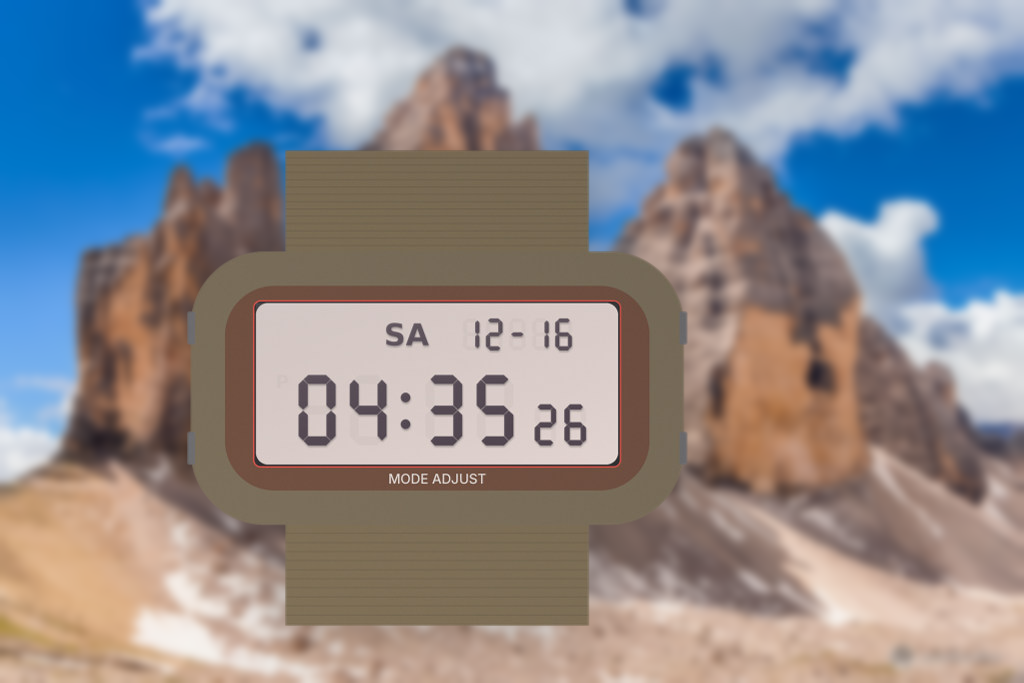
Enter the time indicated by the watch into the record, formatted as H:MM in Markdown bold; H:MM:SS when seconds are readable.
**4:35:26**
